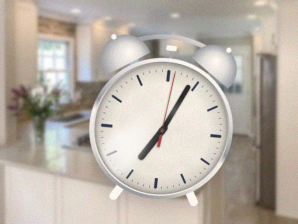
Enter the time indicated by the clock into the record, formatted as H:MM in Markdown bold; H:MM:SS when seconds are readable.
**7:04:01**
